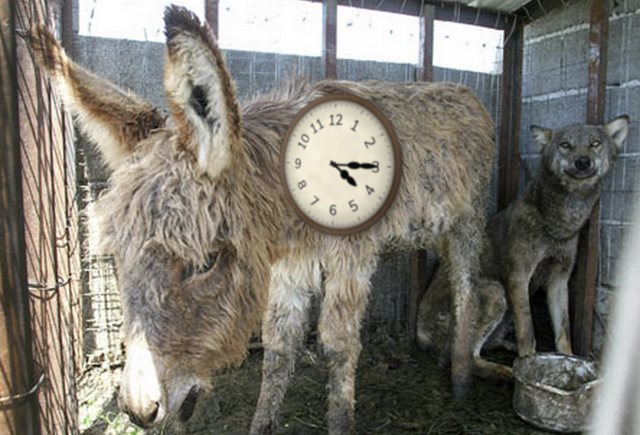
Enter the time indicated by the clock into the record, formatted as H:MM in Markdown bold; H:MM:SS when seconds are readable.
**4:15**
